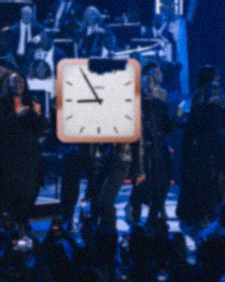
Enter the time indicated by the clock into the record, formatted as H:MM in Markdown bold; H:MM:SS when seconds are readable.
**8:55**
